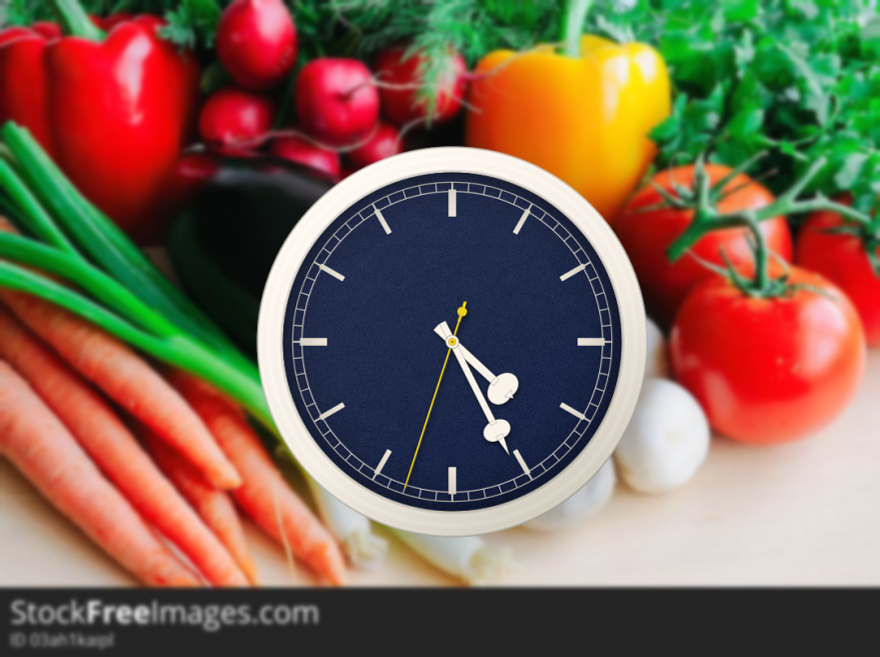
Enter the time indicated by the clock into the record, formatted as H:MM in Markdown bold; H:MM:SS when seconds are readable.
**4:25:33**
